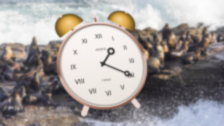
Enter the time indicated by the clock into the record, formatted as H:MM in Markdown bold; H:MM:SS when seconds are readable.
**1:20**
